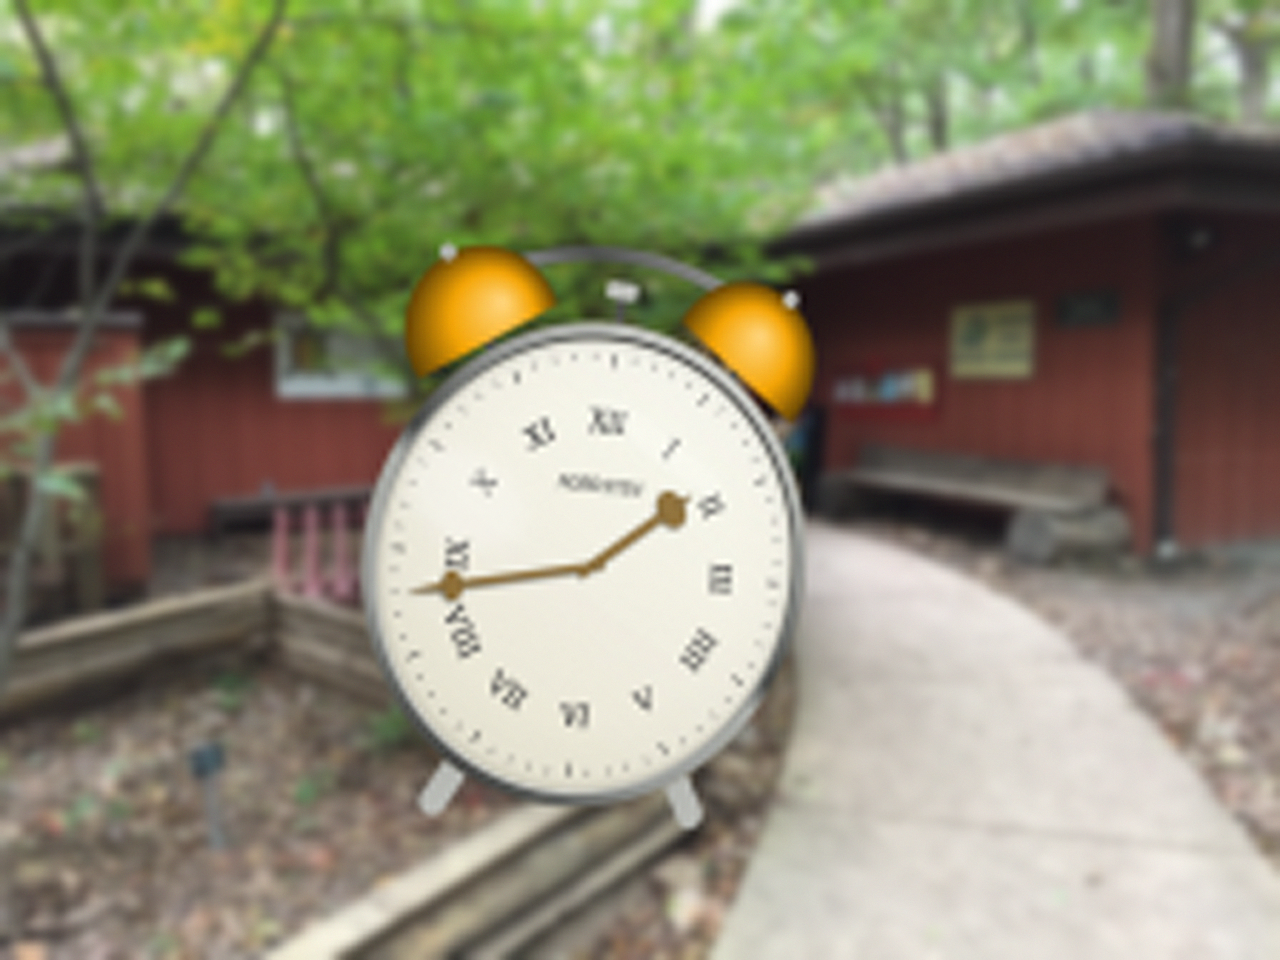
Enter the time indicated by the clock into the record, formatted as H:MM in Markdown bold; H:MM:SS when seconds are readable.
**1:43**
